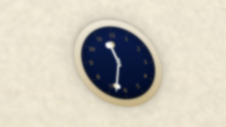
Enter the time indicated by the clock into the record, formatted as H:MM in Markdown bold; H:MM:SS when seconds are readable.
**11:33**
